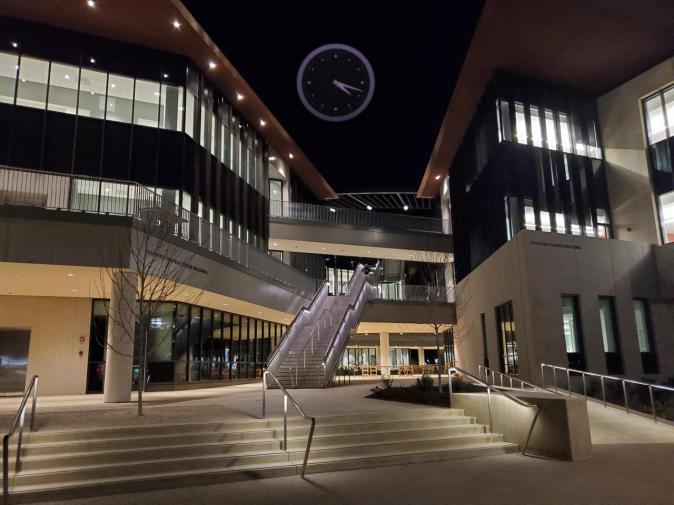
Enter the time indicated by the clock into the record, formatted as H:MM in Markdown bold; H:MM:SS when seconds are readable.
**4:18**
